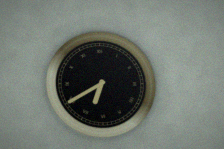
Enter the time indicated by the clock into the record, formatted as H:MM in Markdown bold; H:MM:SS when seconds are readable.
**6:40**
